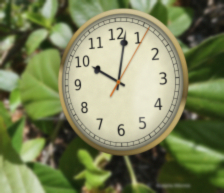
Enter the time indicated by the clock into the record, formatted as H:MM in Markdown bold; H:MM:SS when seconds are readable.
**10:02:06**
